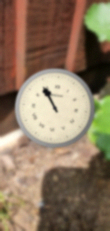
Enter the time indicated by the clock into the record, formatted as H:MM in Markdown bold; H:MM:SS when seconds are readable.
**10:54**
